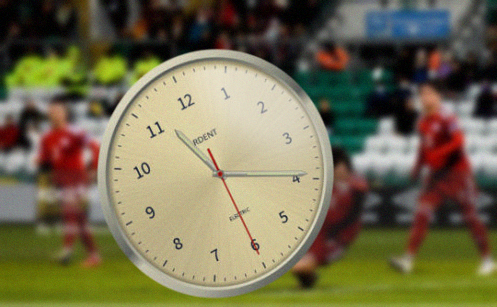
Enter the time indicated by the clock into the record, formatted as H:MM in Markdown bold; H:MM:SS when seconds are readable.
**11:19:30**
